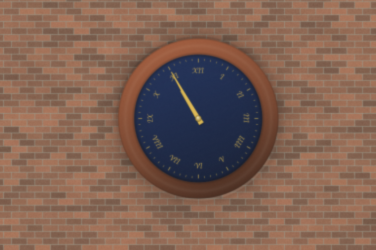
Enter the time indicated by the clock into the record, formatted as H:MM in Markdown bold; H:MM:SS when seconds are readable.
**10:55**
